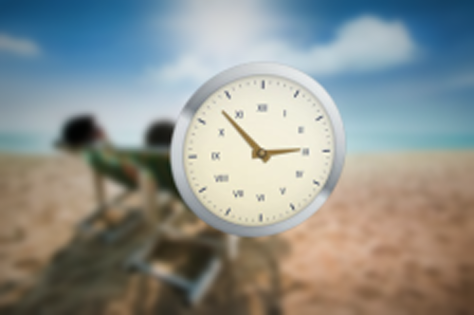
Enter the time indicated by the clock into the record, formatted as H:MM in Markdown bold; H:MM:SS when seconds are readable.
**2:53**
